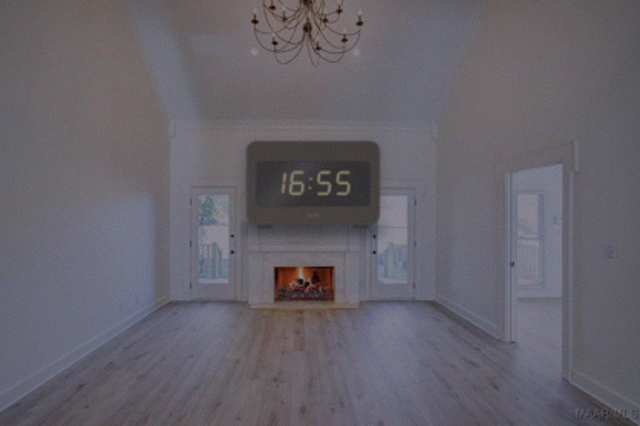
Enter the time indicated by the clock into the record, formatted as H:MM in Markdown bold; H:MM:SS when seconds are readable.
**16:55**
